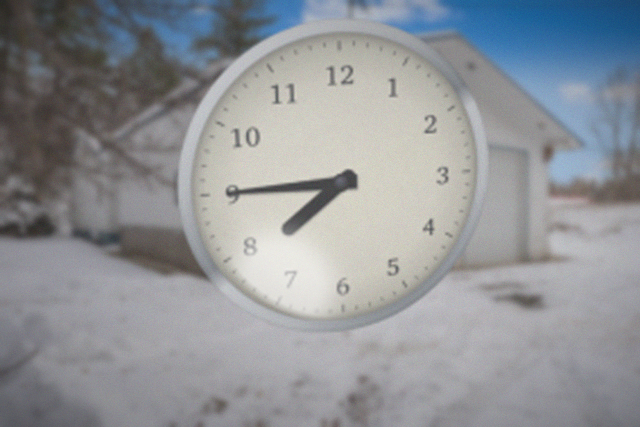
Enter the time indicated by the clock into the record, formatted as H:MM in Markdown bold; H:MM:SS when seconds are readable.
**7:45**
